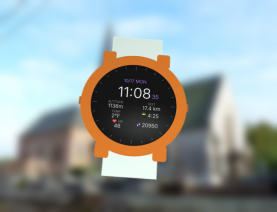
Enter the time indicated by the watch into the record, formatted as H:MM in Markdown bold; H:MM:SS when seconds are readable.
**11:08**
